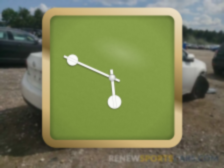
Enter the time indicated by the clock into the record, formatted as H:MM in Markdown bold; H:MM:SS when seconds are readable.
**5:49**
